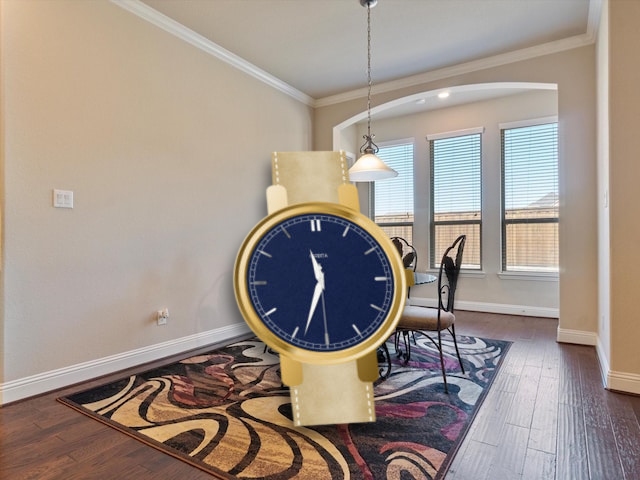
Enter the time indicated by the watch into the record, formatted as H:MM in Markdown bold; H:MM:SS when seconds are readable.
**11:33:30**
